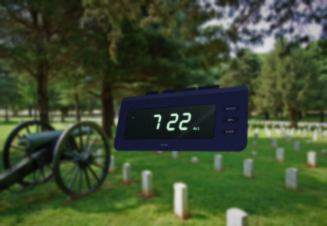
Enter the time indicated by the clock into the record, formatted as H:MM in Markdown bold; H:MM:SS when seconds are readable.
**7:22**
